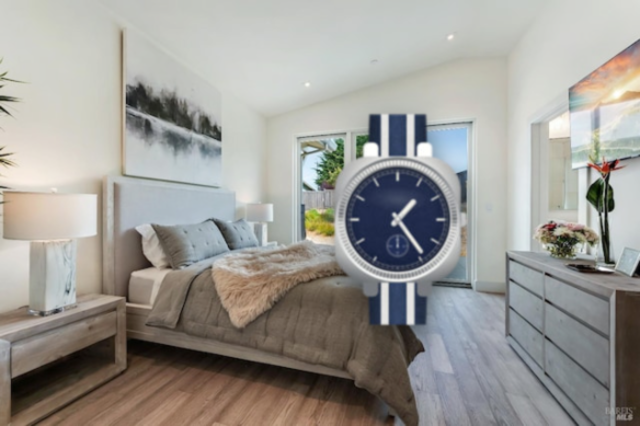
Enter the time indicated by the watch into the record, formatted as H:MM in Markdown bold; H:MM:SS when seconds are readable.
**1:24**
